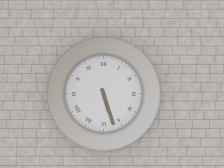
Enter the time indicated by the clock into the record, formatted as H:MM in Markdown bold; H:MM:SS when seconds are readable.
**5:27**
